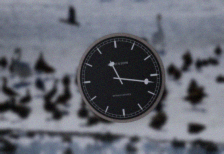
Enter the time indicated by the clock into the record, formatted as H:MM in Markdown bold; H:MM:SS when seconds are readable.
**11:17**
